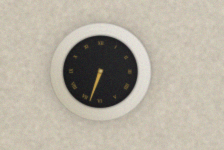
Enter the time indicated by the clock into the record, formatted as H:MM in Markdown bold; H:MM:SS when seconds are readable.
**6:33**
